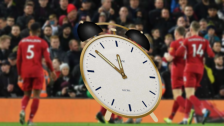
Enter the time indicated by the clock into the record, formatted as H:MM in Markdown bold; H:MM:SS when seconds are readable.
**11:52**
